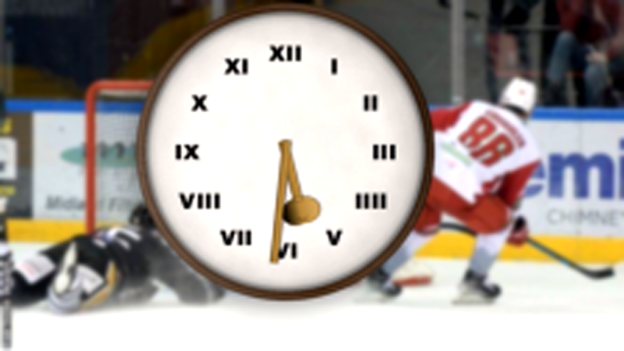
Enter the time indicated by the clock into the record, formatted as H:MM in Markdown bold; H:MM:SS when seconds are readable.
**5:31**
